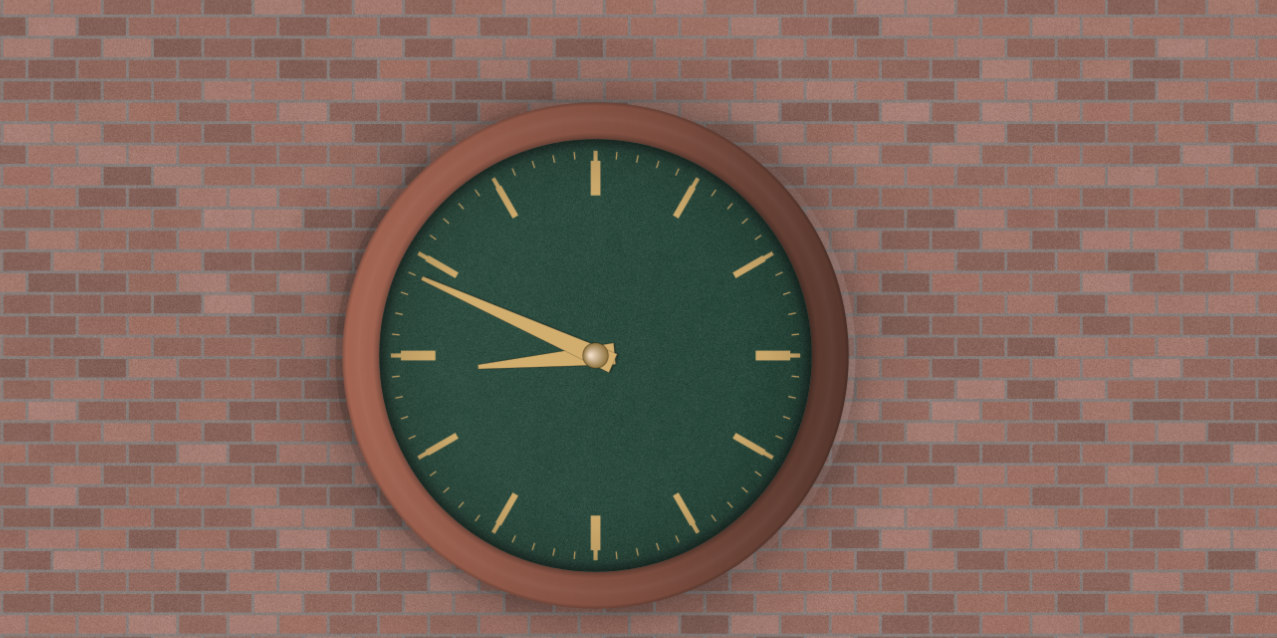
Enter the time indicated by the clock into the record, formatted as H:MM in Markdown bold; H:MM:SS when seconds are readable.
**8:49**
